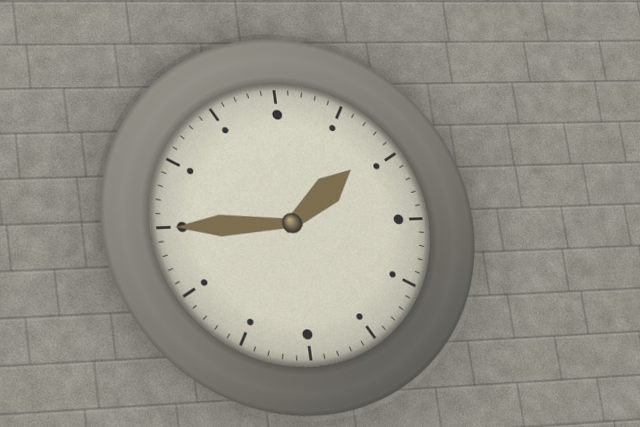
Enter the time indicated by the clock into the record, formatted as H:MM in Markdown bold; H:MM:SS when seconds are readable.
**1:45**
